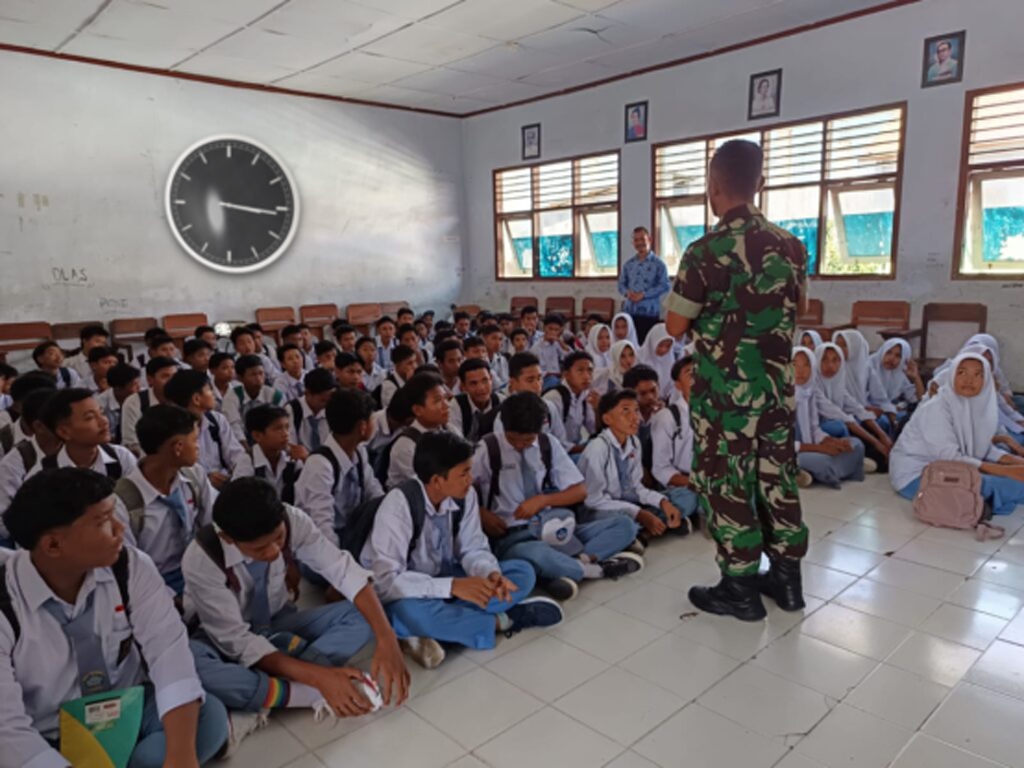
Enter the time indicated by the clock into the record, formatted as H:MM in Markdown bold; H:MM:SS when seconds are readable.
**3:16**
